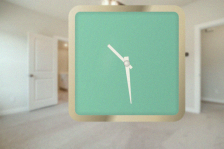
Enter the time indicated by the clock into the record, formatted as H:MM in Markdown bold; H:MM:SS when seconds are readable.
**10:29**
